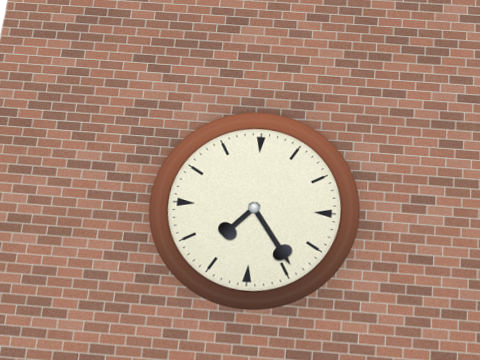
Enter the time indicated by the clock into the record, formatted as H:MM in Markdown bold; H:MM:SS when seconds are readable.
**7:24**
